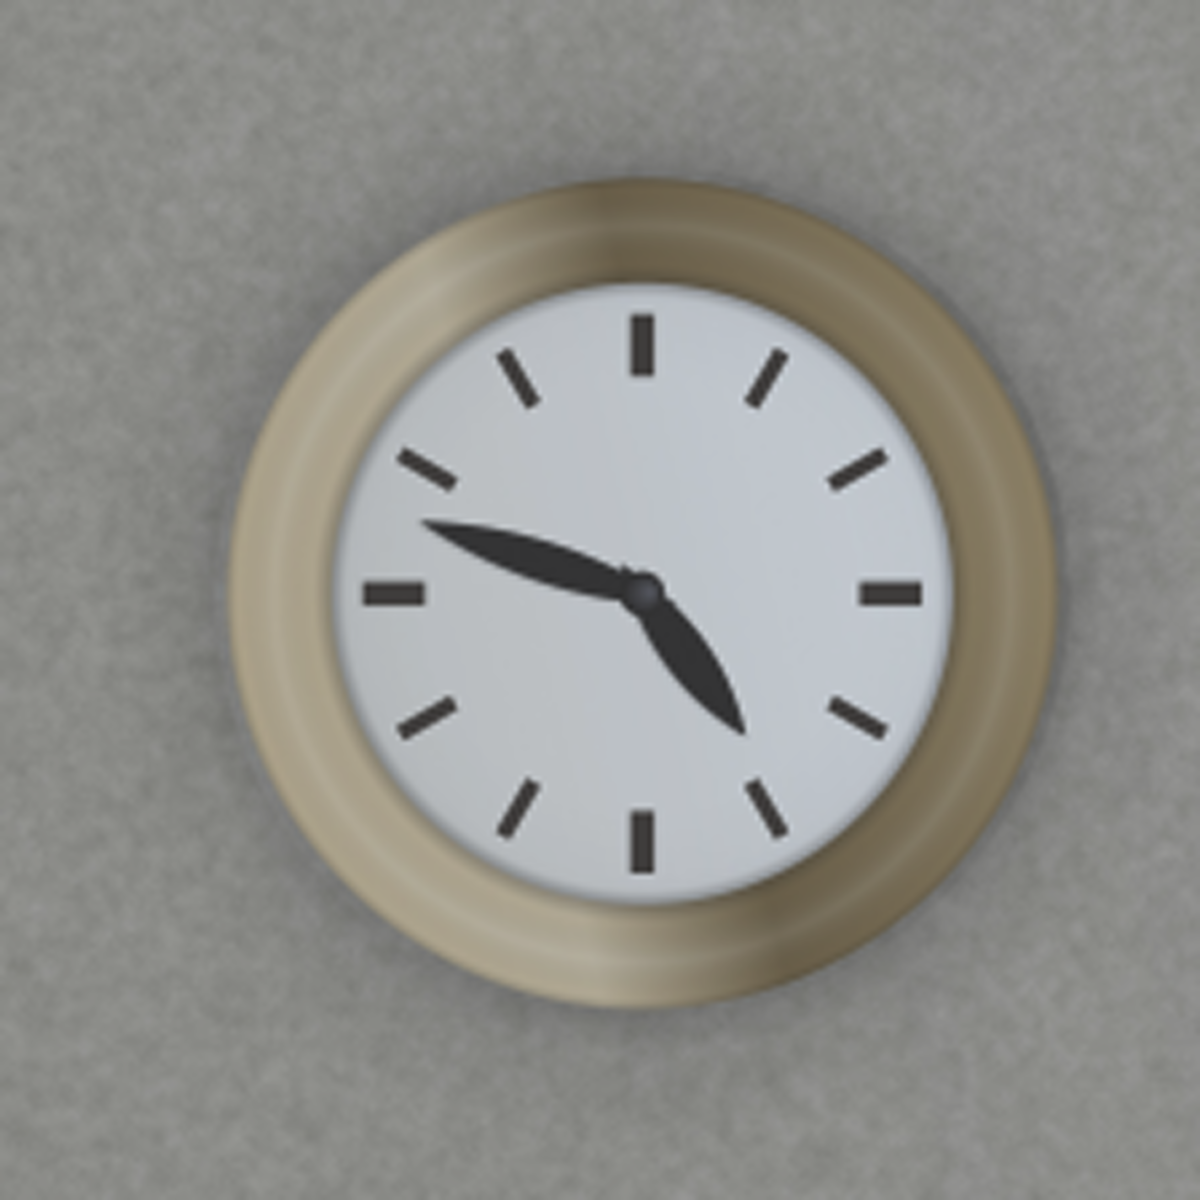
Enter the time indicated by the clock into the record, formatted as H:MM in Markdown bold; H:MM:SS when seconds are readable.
**4:48**
